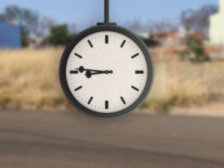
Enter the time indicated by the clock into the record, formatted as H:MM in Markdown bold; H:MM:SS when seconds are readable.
**8:46**
